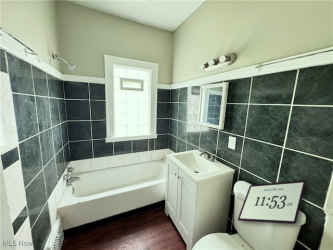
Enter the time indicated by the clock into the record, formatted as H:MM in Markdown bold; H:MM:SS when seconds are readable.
**11:53**
